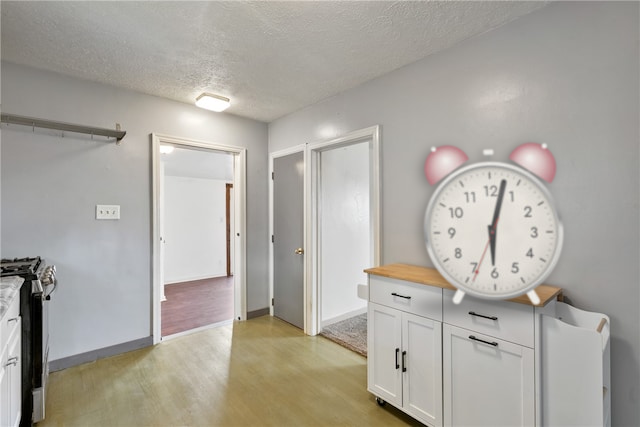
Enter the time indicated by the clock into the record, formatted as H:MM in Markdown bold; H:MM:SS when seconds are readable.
**6:02:34**
